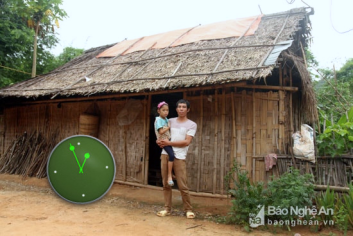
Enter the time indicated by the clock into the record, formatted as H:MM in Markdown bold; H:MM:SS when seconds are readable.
**12:57**
